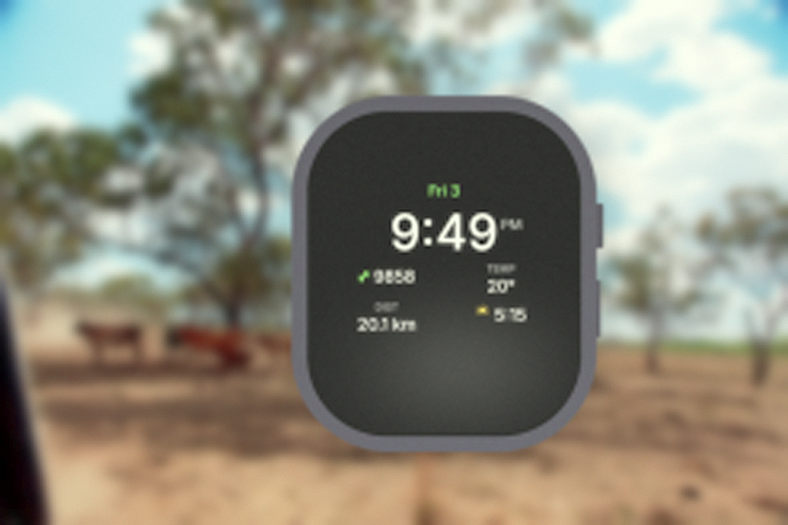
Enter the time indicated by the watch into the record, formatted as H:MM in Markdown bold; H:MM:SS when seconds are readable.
**9:49**
